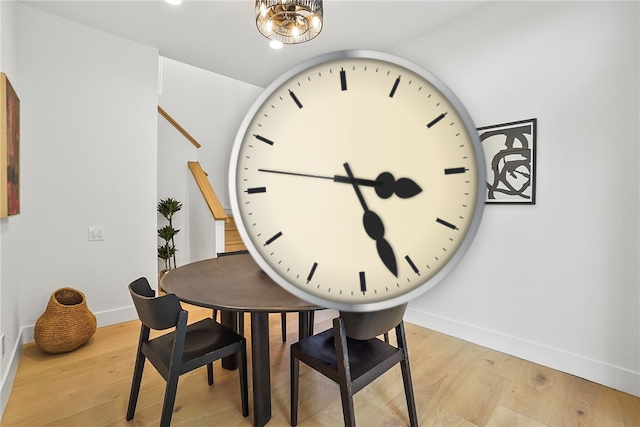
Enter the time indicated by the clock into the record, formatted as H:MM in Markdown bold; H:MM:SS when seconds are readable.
**3:26:47**
